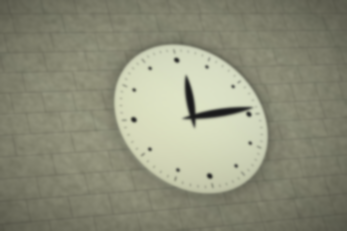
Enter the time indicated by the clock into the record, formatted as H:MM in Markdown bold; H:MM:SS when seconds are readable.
**12:14**
